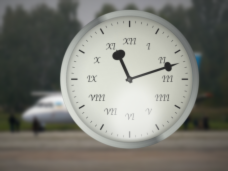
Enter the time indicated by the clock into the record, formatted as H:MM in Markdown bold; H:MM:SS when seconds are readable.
**11:12**
